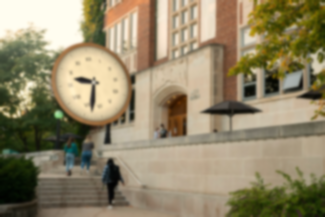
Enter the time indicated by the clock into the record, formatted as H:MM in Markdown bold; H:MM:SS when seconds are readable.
**9:33**
